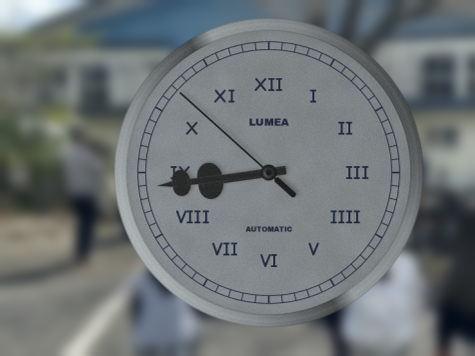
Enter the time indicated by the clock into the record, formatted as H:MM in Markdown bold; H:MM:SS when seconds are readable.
**8:43:52**
